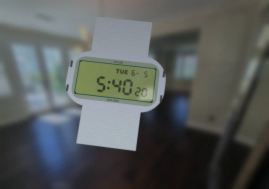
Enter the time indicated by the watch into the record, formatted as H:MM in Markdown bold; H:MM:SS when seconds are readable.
**5:40:20**
